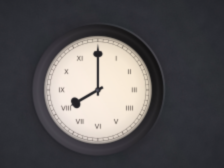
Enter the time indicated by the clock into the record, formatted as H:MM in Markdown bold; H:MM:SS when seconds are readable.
**8:00**
